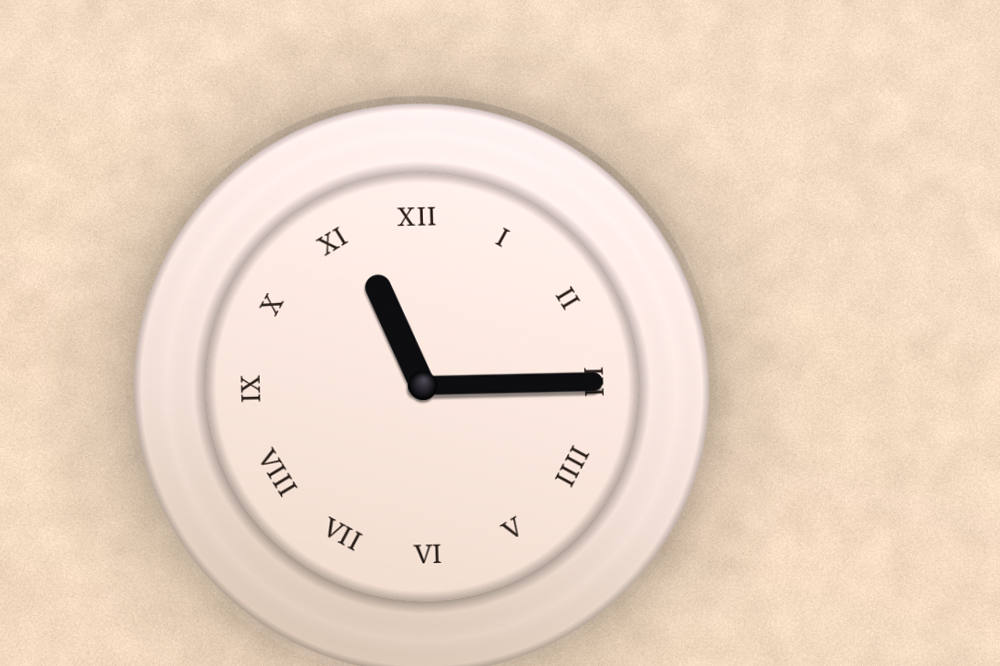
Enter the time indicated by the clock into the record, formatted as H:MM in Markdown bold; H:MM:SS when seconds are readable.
**11:15**
